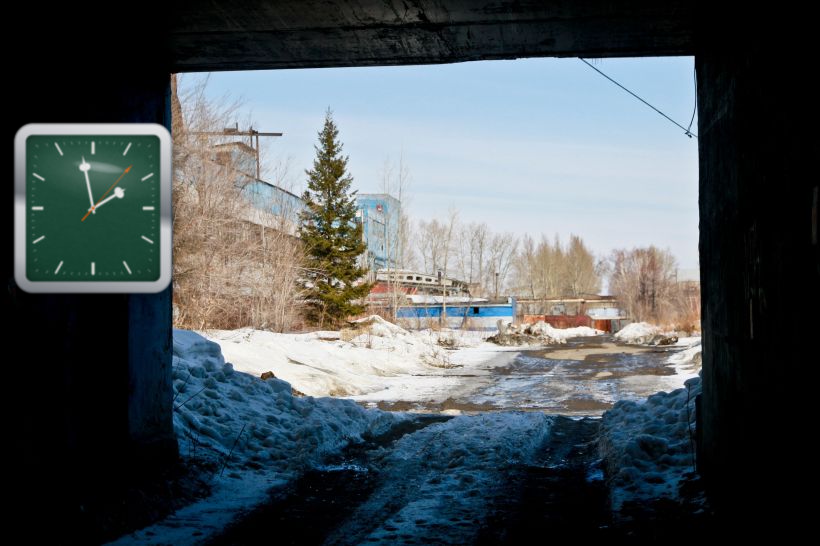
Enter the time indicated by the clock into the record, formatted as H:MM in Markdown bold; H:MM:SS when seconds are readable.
**1:58:07**
